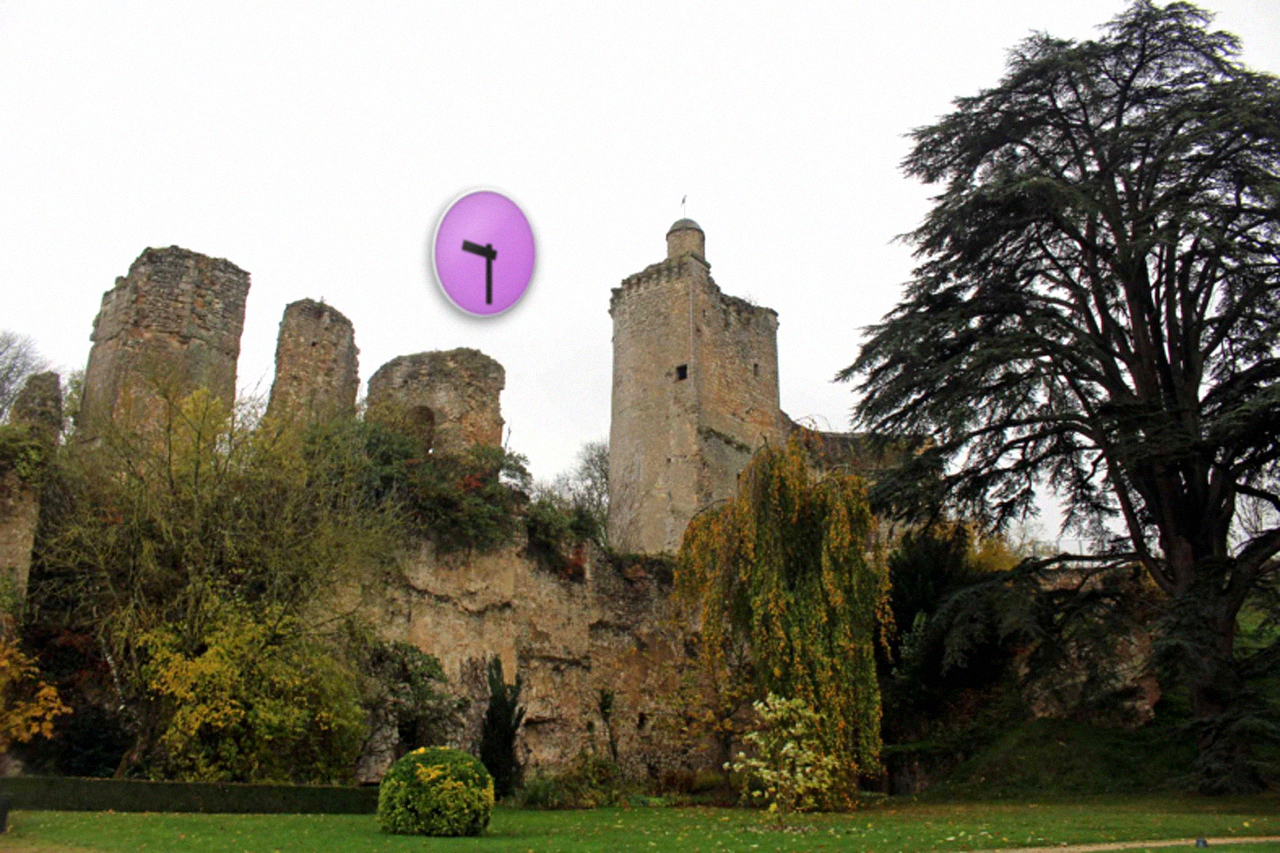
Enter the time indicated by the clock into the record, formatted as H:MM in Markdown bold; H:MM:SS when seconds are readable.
**9:30**
